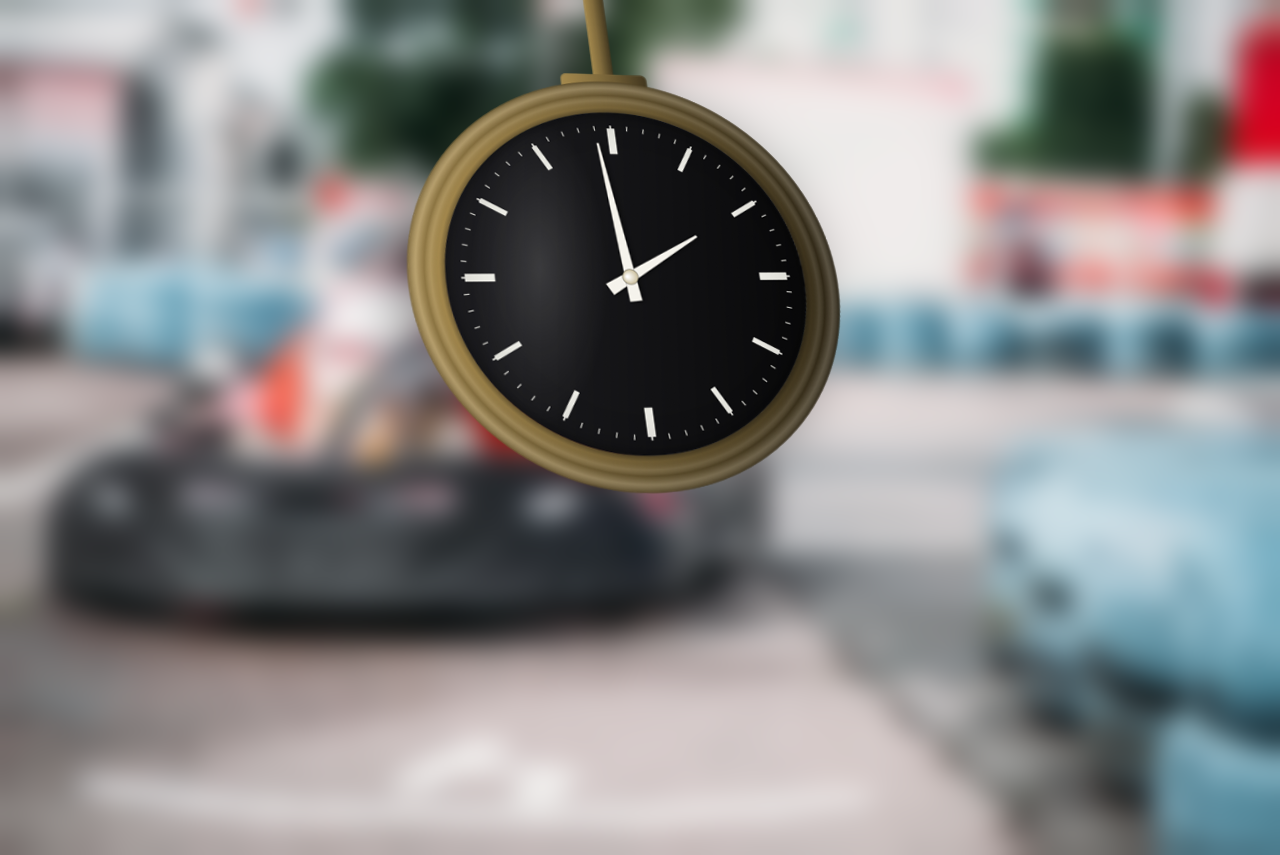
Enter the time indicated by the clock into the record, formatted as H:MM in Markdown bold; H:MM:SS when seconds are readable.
**1:59**
